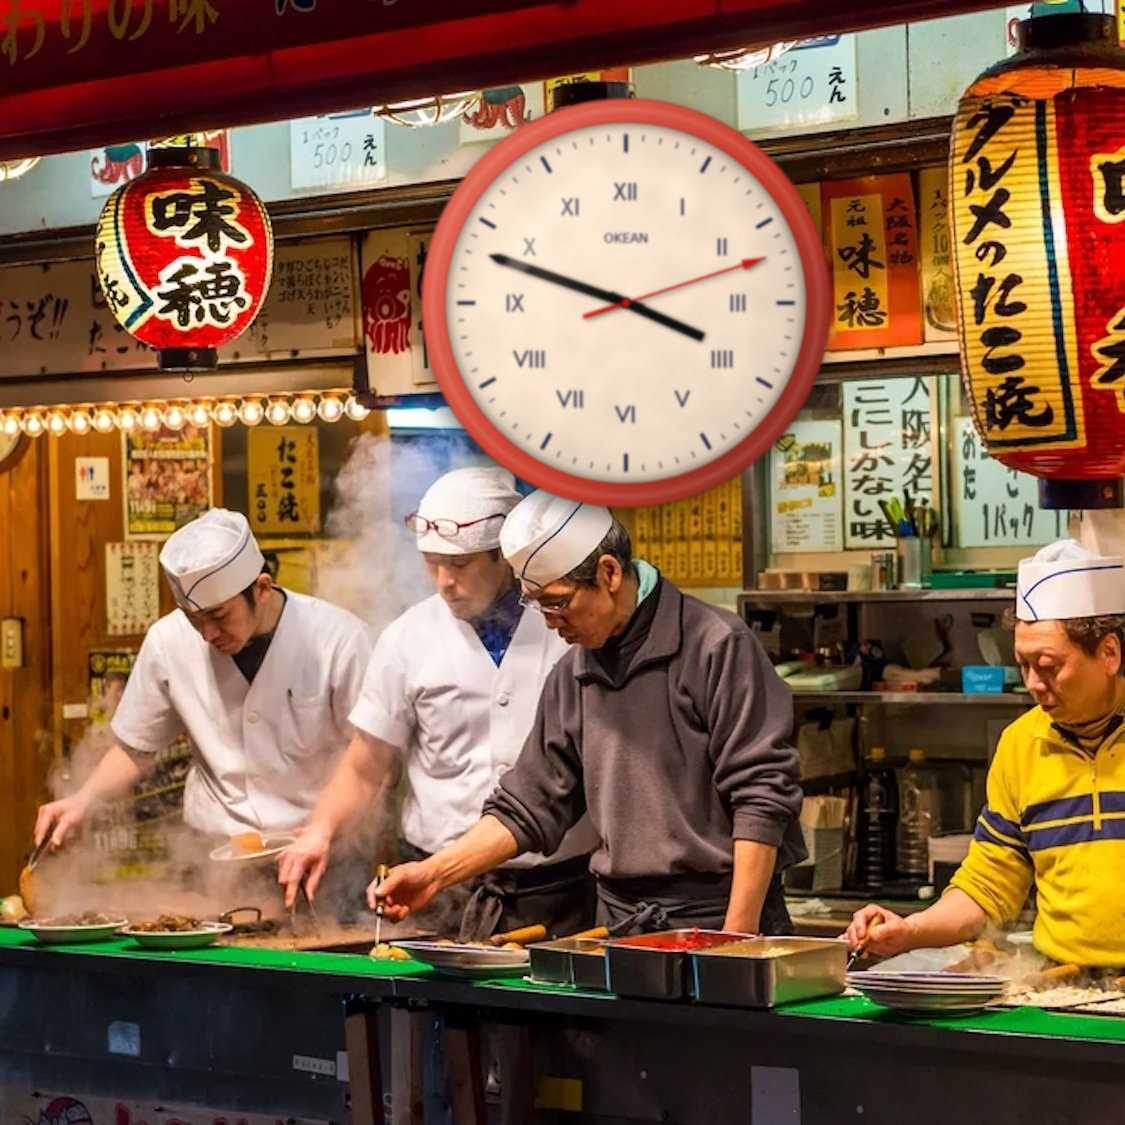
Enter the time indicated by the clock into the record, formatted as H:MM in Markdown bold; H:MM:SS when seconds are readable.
**3:48:12**
